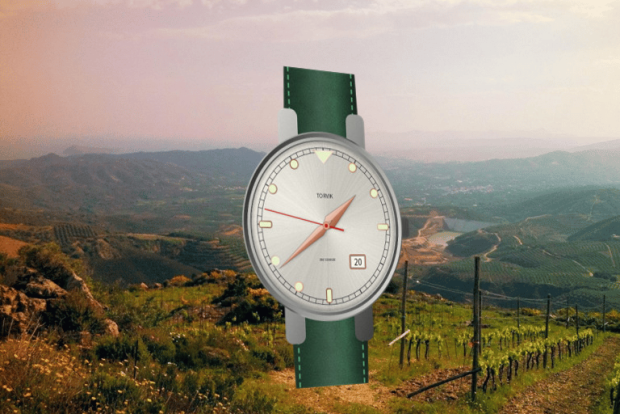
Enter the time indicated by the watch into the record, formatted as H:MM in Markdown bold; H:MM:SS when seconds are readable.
**1:38:47**
